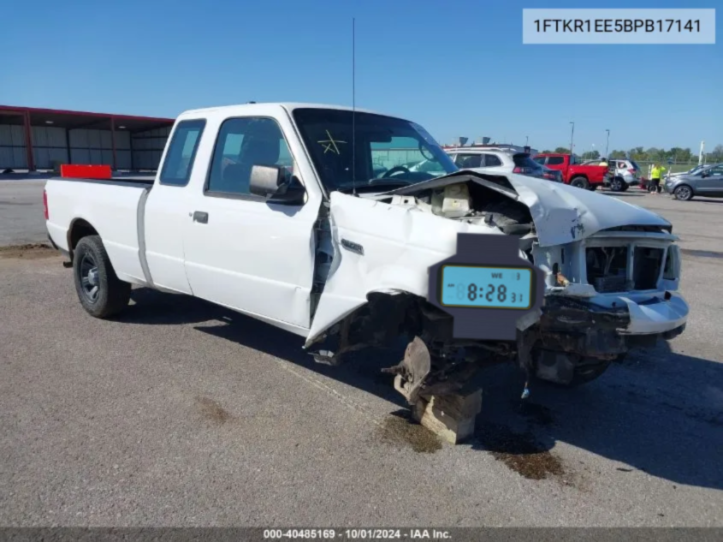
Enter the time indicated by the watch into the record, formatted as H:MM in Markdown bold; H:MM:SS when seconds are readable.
**8:28**
